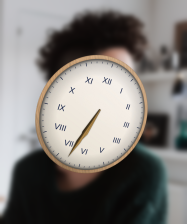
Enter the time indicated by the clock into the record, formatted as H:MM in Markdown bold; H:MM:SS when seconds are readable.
**6:33**
